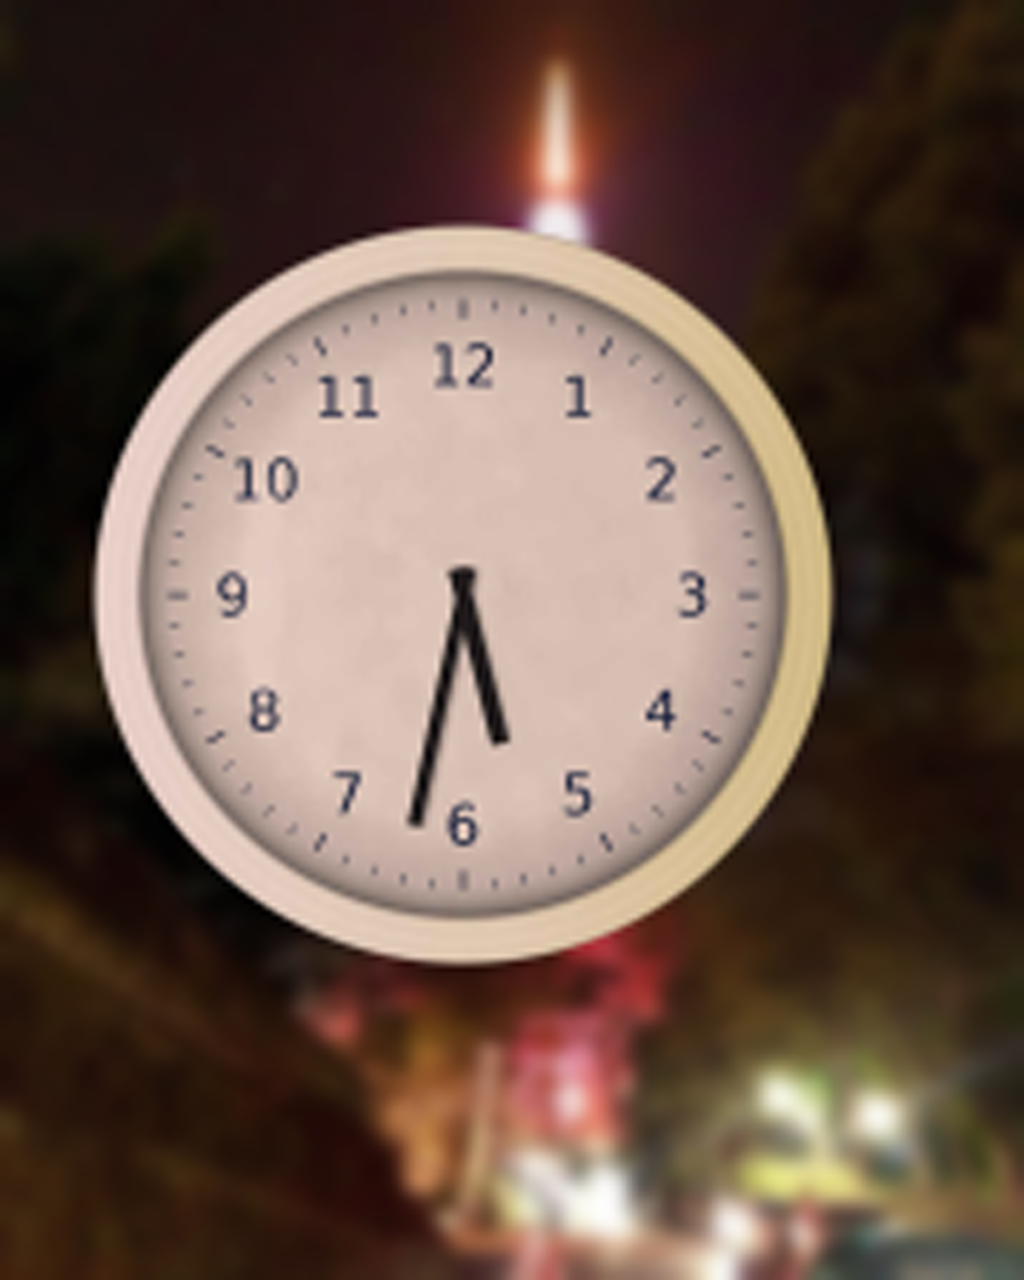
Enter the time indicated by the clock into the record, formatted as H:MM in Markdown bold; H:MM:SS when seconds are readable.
**5:32**
